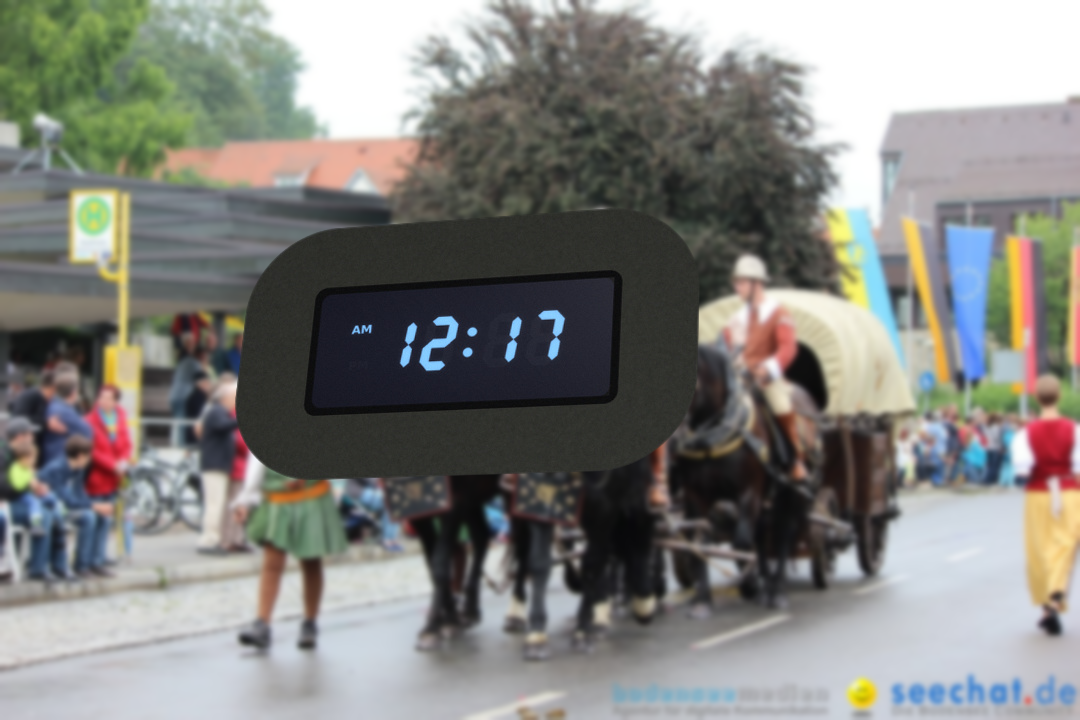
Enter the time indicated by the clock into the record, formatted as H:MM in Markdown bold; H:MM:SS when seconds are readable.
**12:17**
